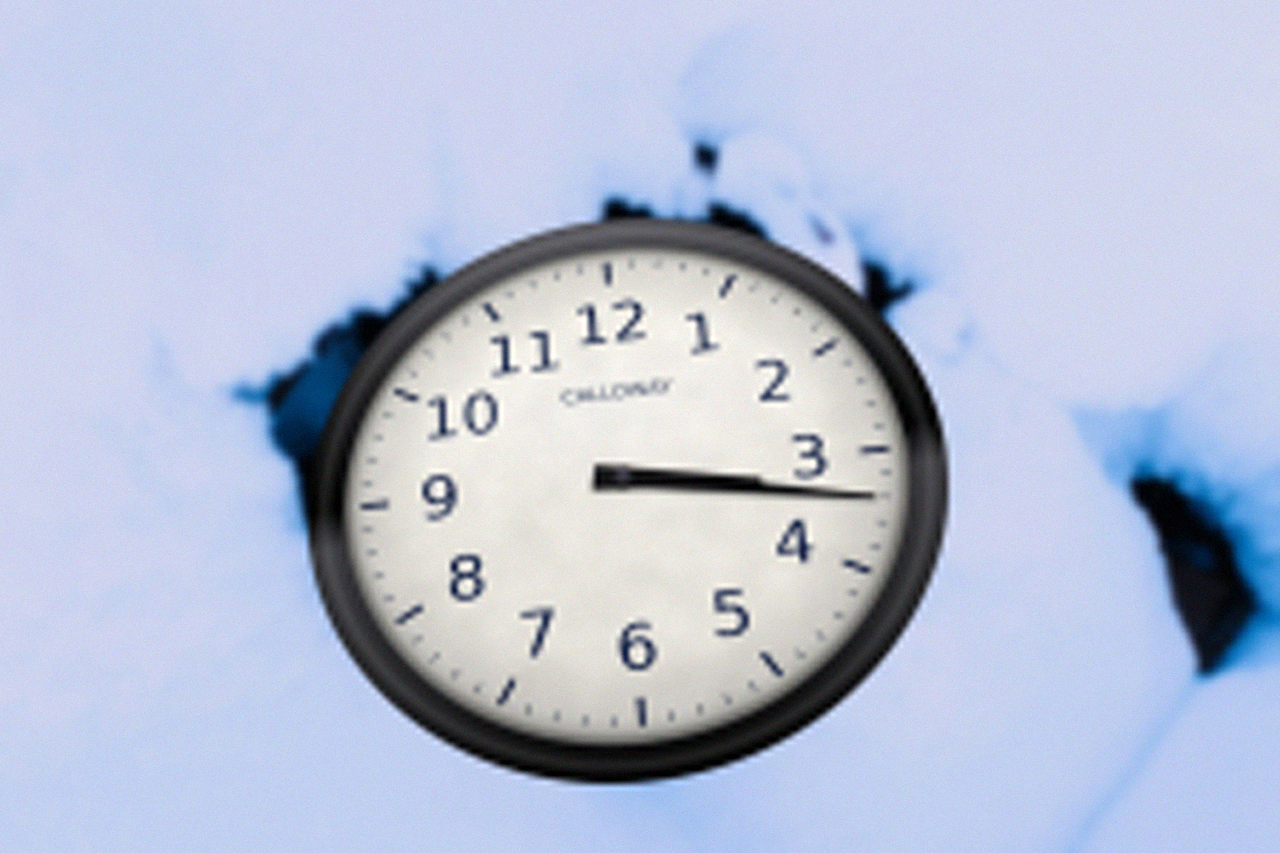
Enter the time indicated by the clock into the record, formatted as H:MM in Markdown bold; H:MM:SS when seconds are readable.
**3:17**
